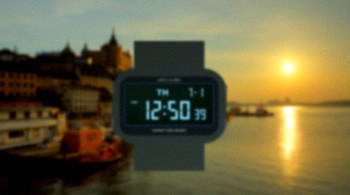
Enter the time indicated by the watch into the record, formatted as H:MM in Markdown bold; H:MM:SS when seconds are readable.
**12:50**
